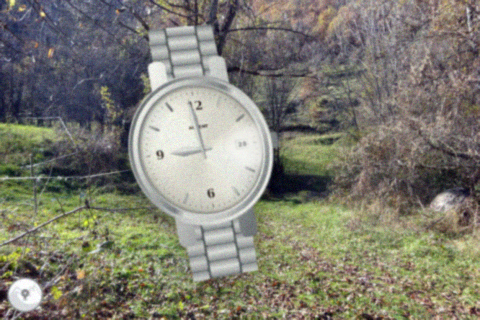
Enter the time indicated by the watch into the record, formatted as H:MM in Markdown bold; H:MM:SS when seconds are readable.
**8:59**
